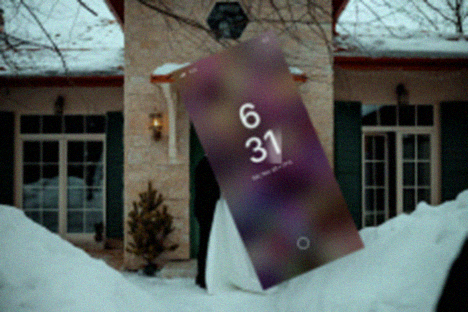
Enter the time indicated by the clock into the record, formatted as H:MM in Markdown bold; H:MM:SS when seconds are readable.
**6:31**
